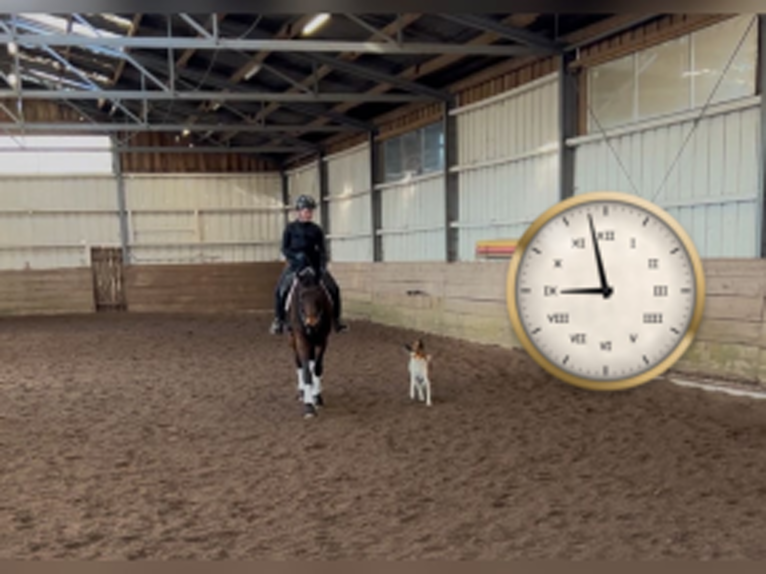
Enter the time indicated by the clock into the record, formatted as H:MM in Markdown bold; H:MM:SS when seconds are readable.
**8:58**
